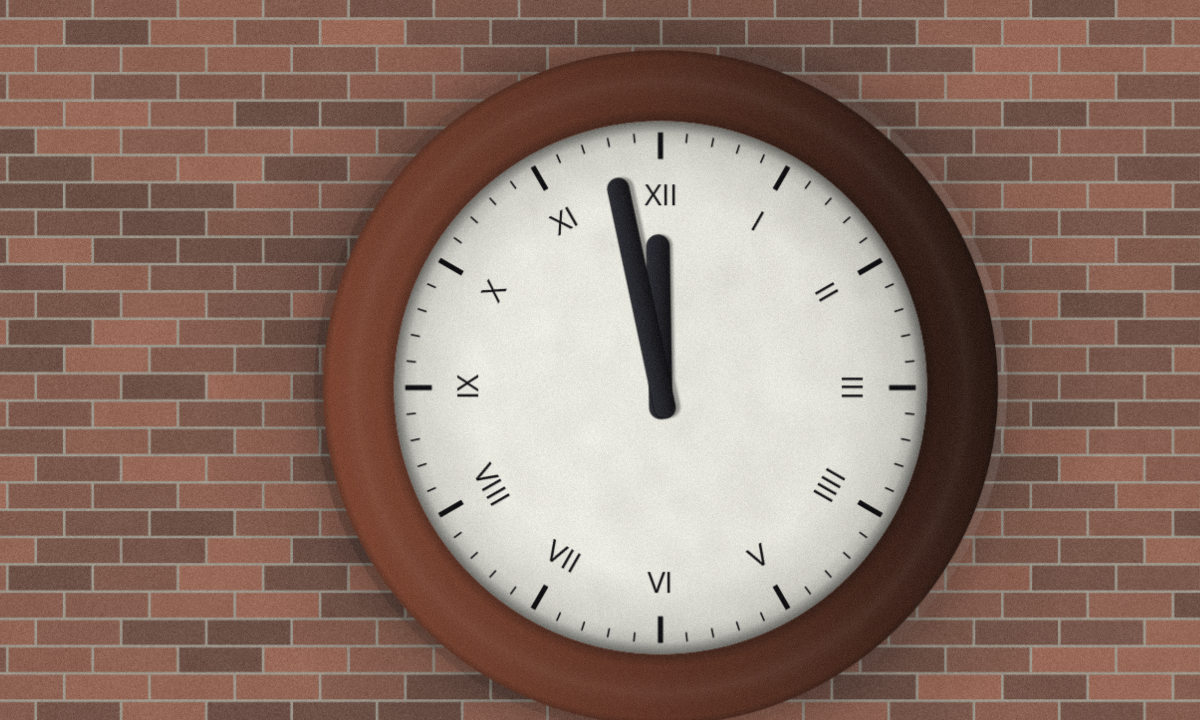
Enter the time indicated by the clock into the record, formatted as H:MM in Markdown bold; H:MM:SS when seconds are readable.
**11:58**
